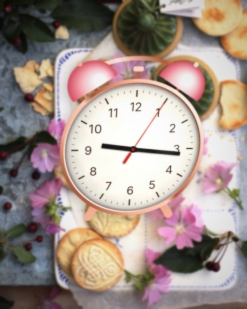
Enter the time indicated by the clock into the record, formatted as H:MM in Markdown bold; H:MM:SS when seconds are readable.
**9:16:05**
